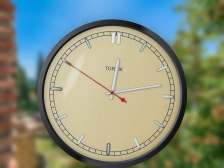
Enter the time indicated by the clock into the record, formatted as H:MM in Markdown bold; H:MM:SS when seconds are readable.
**12:12:50**
